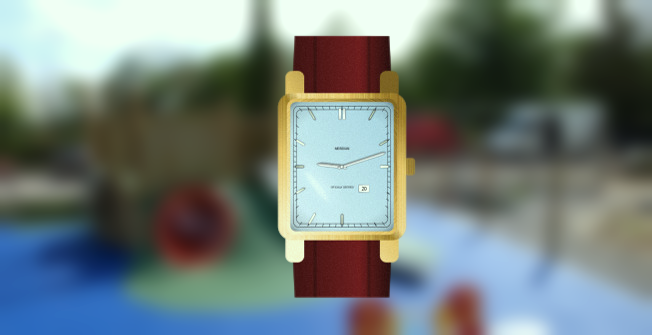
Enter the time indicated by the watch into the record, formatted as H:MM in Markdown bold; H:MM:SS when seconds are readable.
**9:12**
